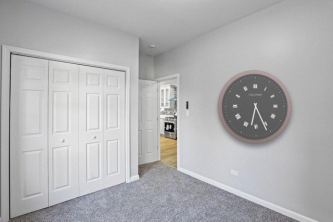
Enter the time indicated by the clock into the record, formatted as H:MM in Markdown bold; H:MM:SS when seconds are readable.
**6:26**
